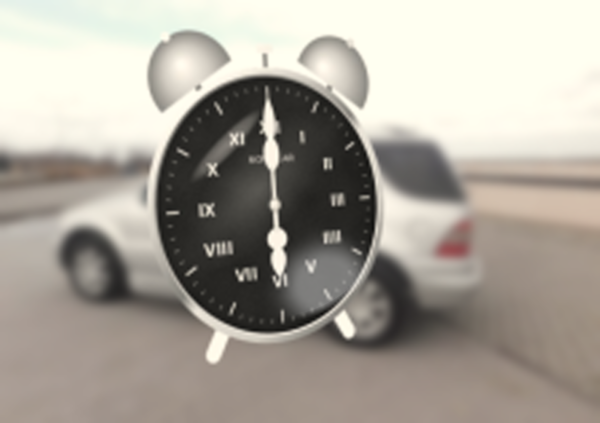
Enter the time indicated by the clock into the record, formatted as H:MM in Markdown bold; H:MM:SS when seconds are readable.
**6:00**
